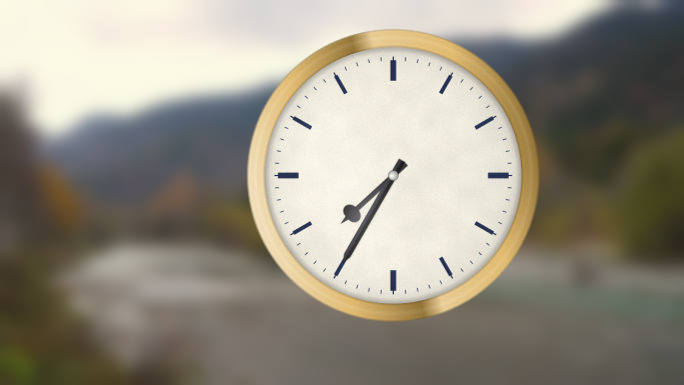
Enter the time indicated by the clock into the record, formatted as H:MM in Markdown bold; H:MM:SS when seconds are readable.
**7:35**
